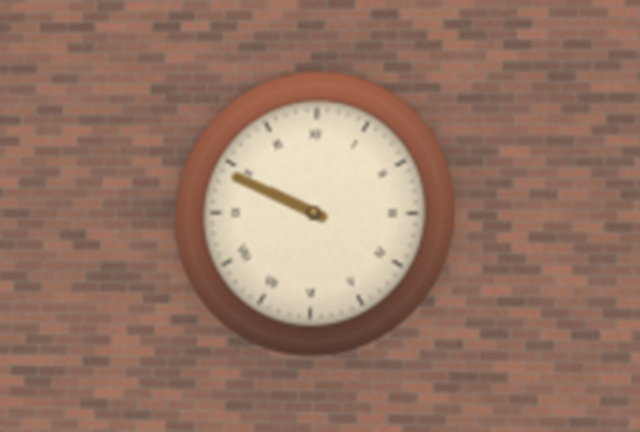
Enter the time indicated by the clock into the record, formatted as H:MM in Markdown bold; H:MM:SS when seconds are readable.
**9:49**
